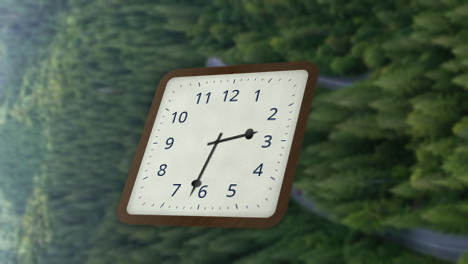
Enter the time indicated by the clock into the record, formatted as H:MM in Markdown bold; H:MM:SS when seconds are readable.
**2:32**
